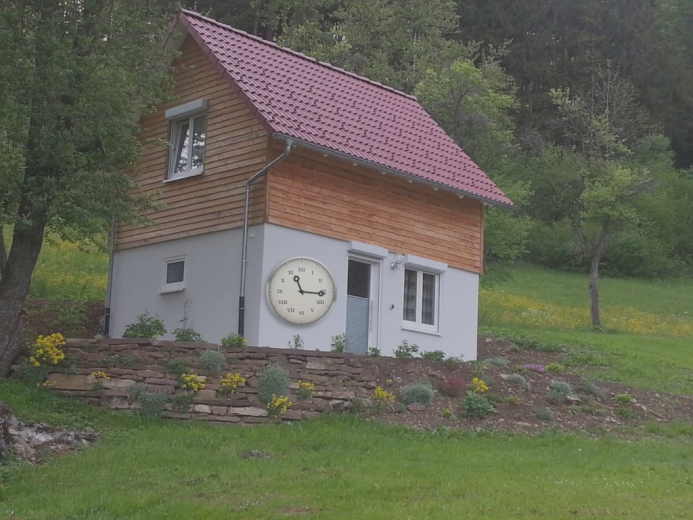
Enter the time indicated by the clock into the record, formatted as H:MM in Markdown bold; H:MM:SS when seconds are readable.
**11:16**
